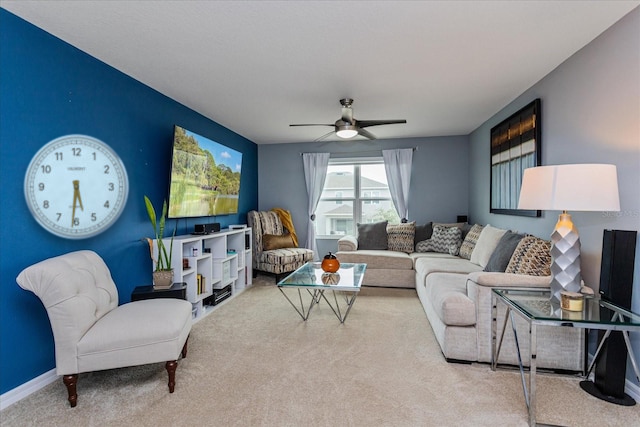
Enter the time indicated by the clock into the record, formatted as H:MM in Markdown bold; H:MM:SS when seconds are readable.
**5:31**
